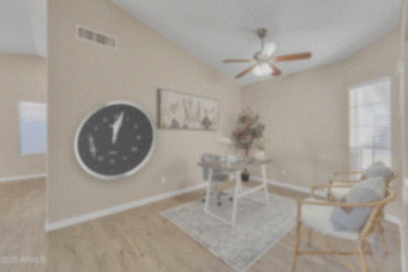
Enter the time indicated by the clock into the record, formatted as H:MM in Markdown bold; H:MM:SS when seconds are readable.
**12:02**
